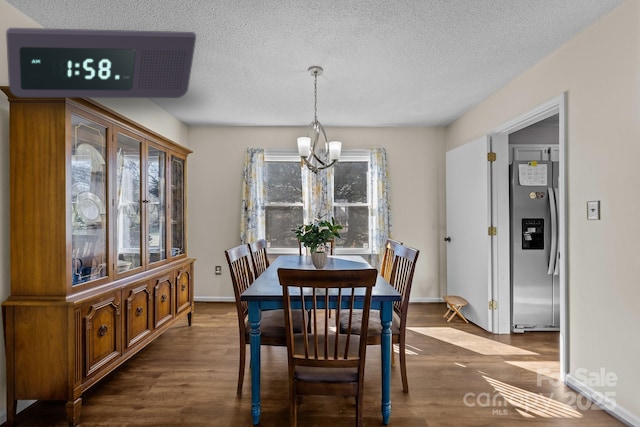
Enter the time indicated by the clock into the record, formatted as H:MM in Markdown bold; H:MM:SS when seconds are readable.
**1:58**
